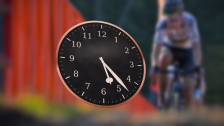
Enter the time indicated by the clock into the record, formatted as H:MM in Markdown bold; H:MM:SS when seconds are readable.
**5:23**
